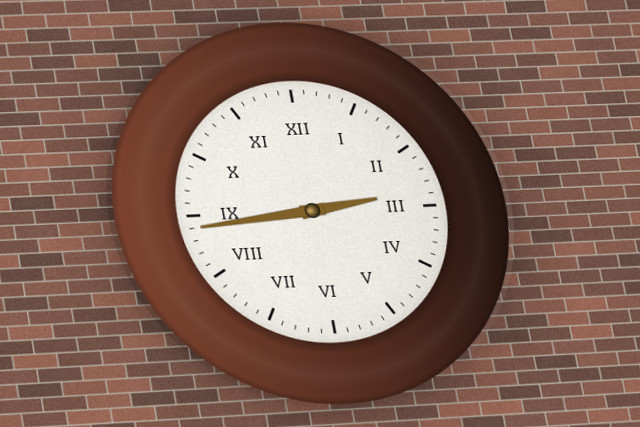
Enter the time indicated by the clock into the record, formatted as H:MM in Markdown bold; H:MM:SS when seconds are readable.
**2:44**
